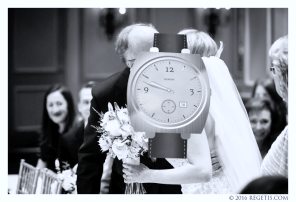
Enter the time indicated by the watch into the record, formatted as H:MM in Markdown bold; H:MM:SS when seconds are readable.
**9:48**
